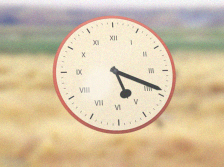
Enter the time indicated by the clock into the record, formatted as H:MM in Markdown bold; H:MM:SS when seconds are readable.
**5:19**
